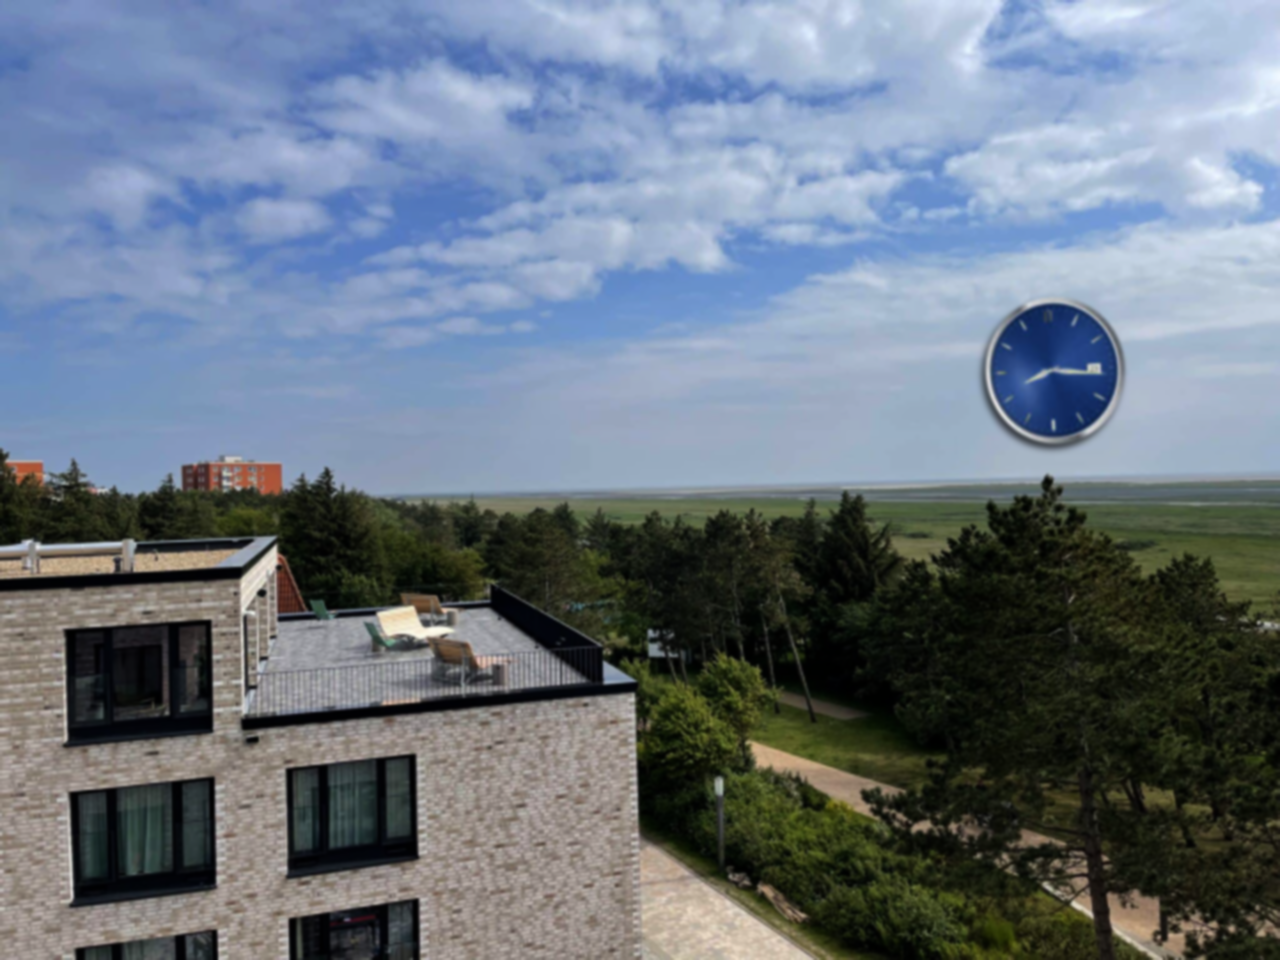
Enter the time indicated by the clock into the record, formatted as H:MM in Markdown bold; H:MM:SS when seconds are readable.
**8:16**
